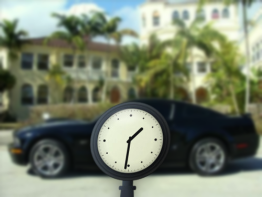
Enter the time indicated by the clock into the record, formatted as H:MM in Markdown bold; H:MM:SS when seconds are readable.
**1:31**
